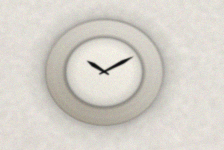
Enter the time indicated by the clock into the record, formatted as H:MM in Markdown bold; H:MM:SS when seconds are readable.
**10:10**
